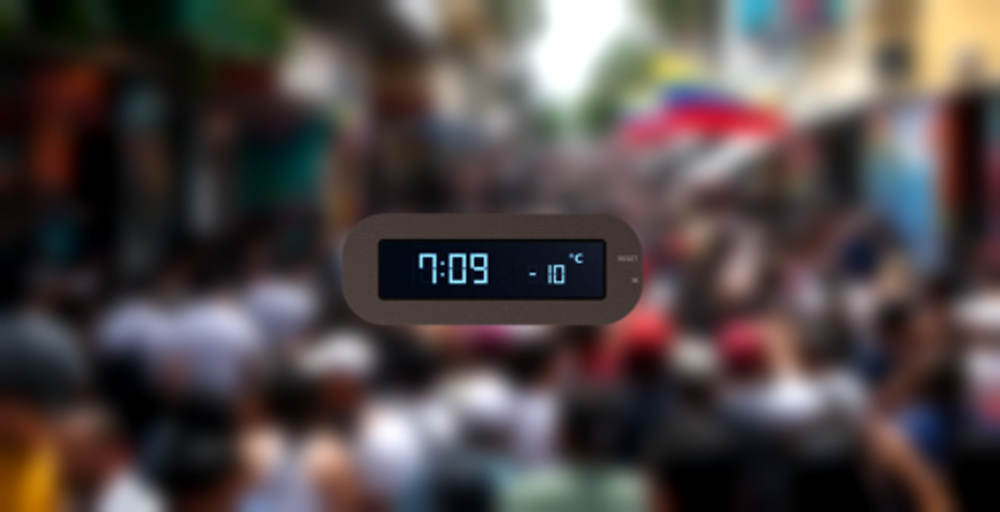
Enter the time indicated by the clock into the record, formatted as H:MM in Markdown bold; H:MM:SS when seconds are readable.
**7:09**
